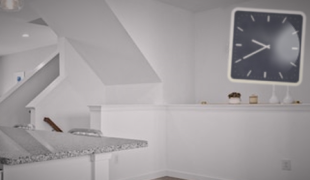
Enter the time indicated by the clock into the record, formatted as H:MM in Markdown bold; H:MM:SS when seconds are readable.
**9:40**
